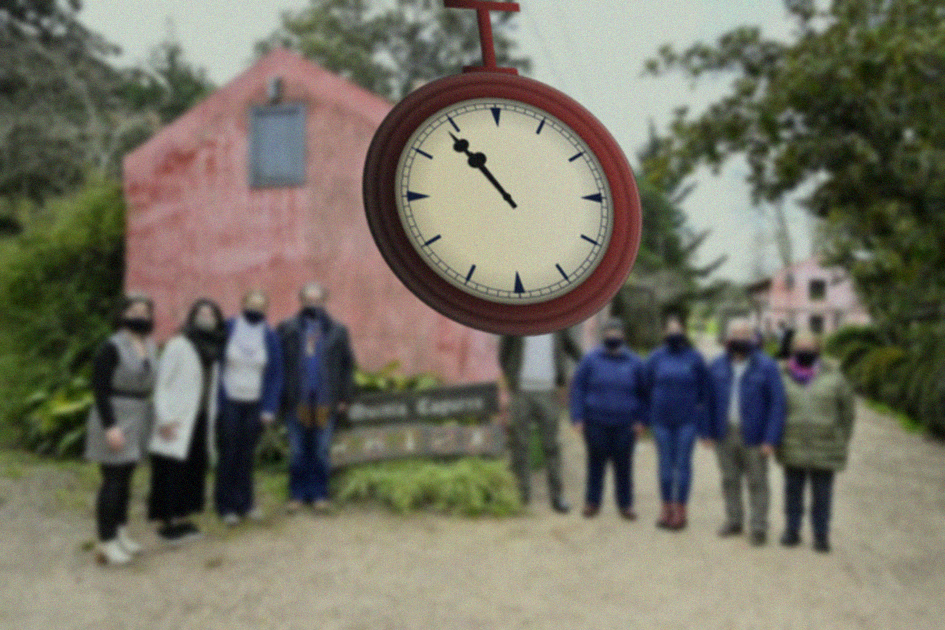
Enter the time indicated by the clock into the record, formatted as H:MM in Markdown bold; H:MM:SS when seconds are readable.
**10:54**
